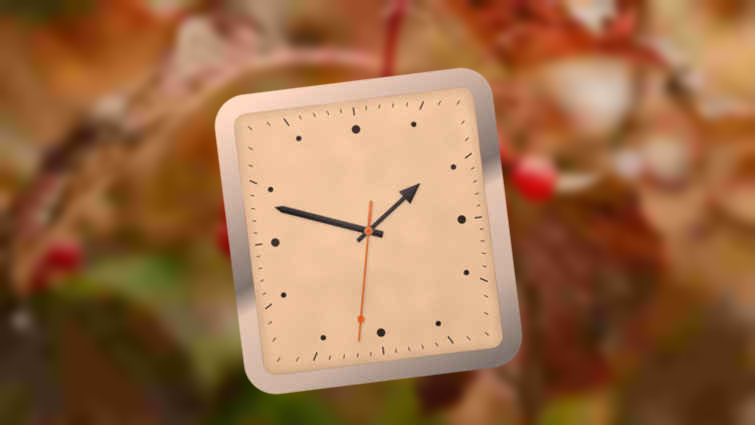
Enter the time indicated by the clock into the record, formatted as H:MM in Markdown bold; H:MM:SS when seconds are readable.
**1:48:32**
